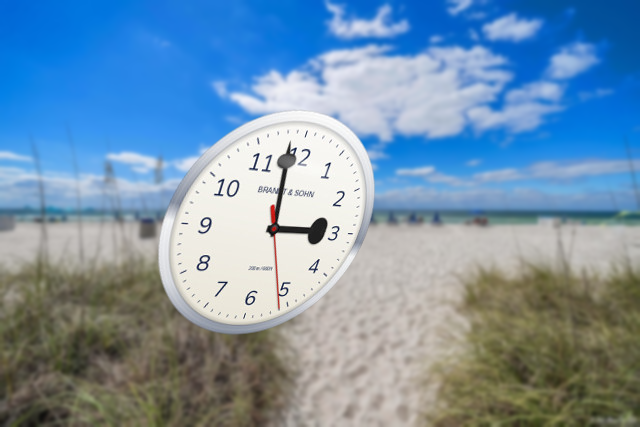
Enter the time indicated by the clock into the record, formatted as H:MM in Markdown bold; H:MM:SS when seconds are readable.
**2:58:26**
